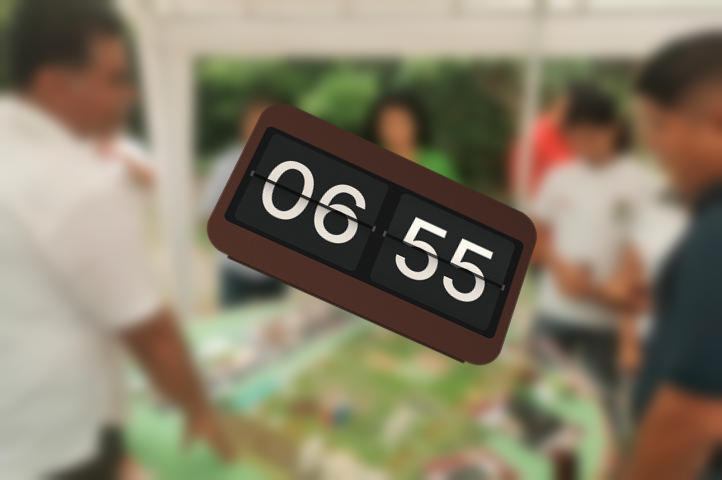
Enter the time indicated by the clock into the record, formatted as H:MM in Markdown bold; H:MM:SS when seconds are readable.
**6:55**
